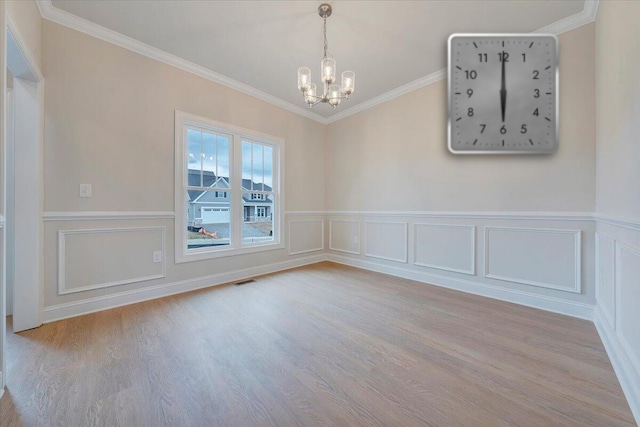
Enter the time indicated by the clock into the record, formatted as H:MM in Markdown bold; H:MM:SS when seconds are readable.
**6:00**
